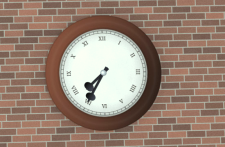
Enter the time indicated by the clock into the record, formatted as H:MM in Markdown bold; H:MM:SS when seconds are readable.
**7:35**
